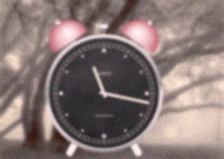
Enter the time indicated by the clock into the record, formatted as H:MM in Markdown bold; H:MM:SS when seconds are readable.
**11:17**
